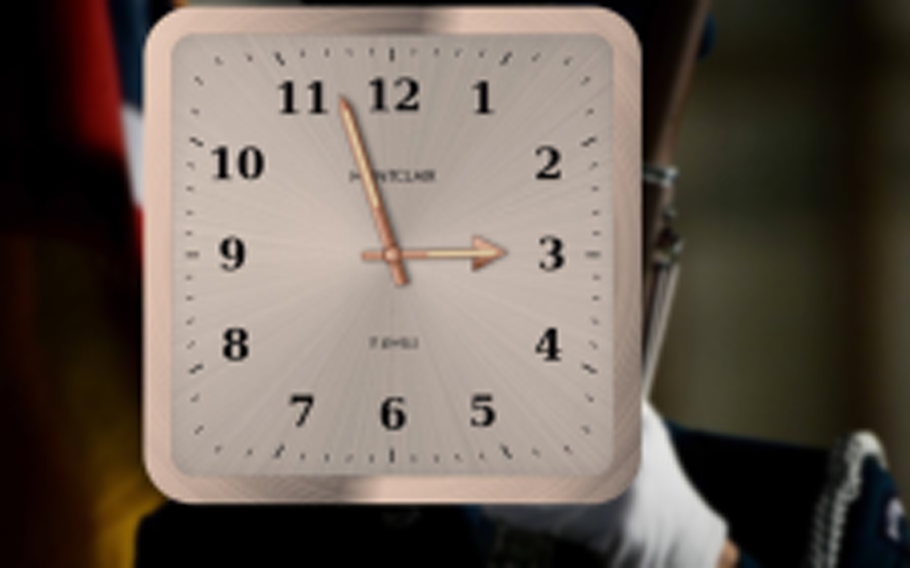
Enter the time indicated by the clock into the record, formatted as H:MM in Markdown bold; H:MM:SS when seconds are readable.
**2:57**
